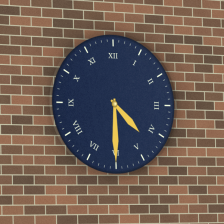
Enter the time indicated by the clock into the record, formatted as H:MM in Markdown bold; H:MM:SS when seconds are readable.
**4:30**
